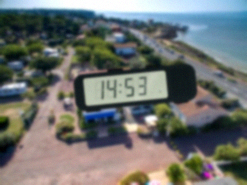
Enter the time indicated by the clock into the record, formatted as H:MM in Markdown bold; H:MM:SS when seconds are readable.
**14:53**
